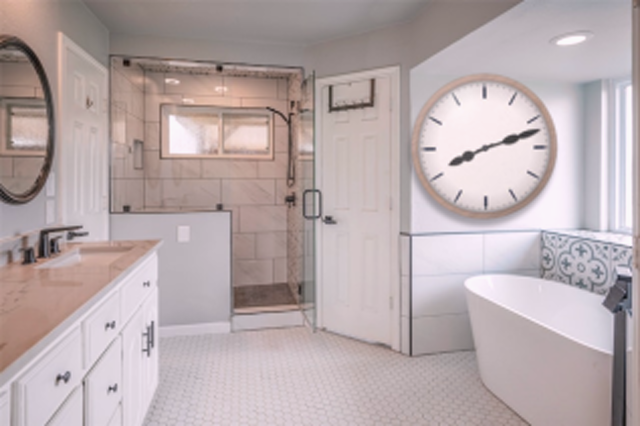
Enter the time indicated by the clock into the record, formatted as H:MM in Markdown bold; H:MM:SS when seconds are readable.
**8:12**
